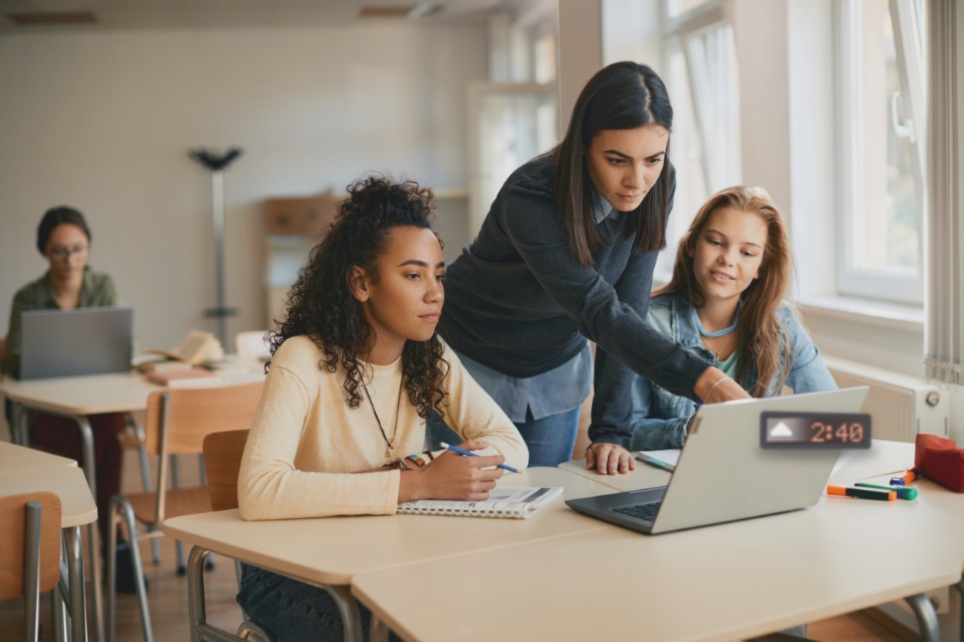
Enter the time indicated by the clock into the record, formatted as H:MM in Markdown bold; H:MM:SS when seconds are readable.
**2:40**
